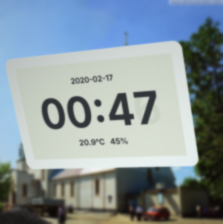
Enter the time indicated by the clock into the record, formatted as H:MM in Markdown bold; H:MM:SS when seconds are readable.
**0:47**
